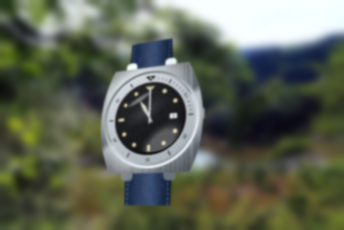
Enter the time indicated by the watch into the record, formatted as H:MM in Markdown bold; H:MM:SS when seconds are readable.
**11:00**
